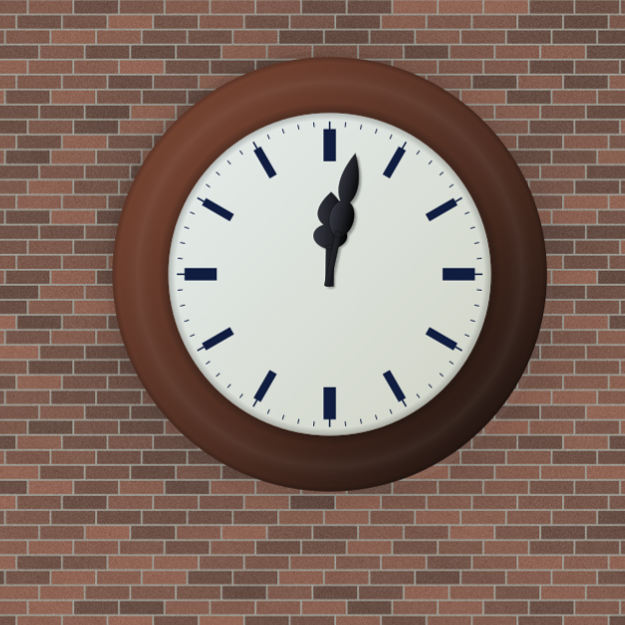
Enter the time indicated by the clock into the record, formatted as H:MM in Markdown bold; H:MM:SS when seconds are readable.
**12:02**
